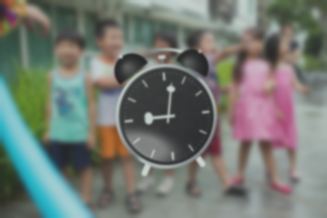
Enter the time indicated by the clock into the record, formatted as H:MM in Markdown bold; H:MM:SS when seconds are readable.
**9:02**
